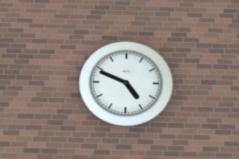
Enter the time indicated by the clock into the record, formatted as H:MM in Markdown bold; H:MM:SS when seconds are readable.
**4:49**
